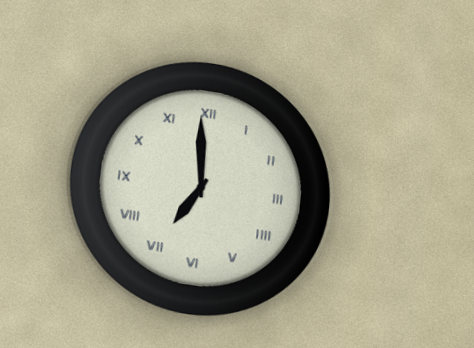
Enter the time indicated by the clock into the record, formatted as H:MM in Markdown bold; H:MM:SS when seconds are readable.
**6:59**
